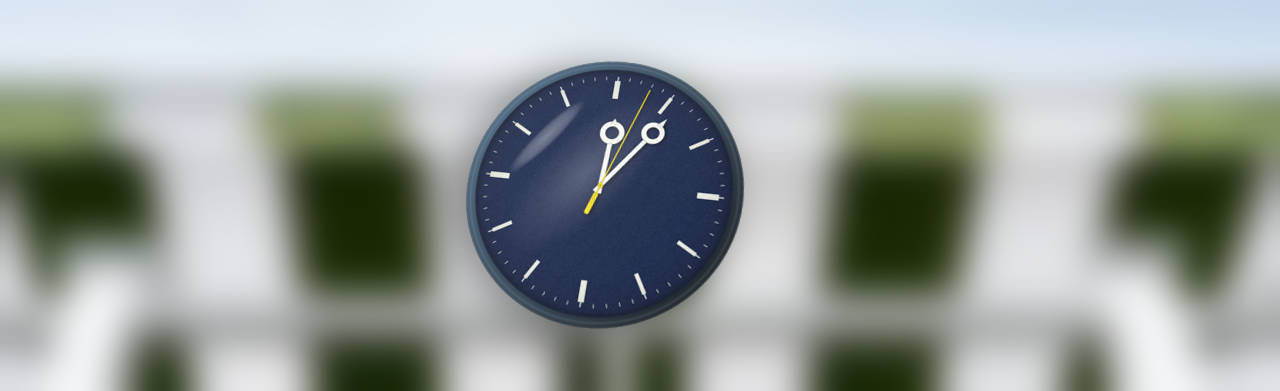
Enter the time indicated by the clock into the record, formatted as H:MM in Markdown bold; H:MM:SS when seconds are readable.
**12:06:03**
